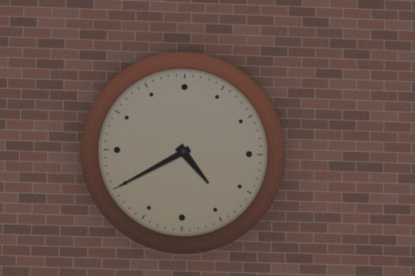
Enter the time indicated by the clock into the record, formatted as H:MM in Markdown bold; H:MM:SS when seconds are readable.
**4:40**
